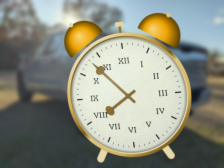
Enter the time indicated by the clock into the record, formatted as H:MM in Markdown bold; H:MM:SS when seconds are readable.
**7:53**
